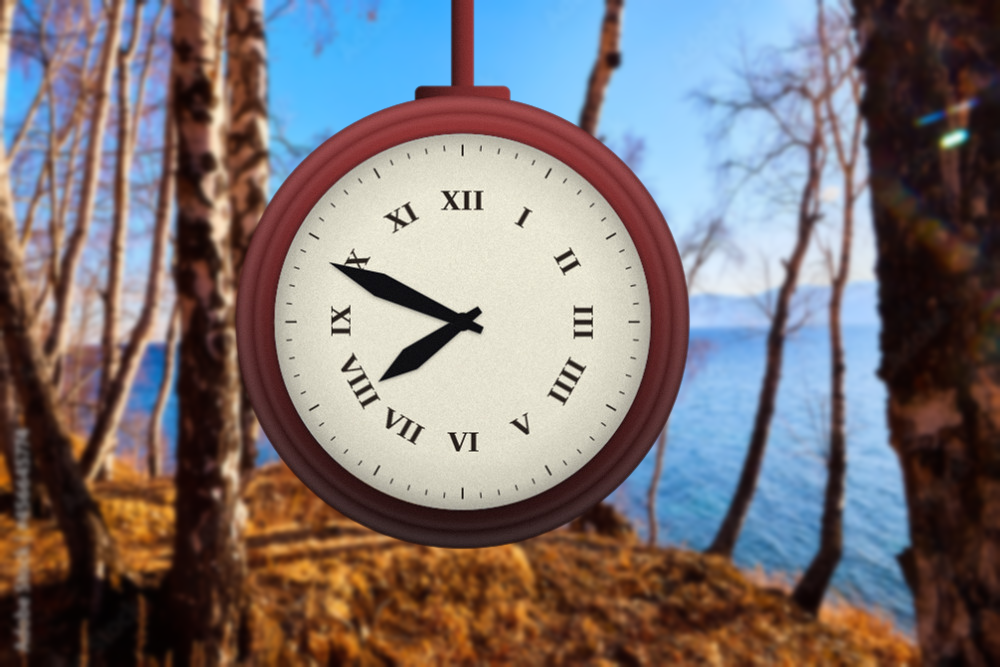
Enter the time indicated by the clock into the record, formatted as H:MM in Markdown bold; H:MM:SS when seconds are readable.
**7:49**
